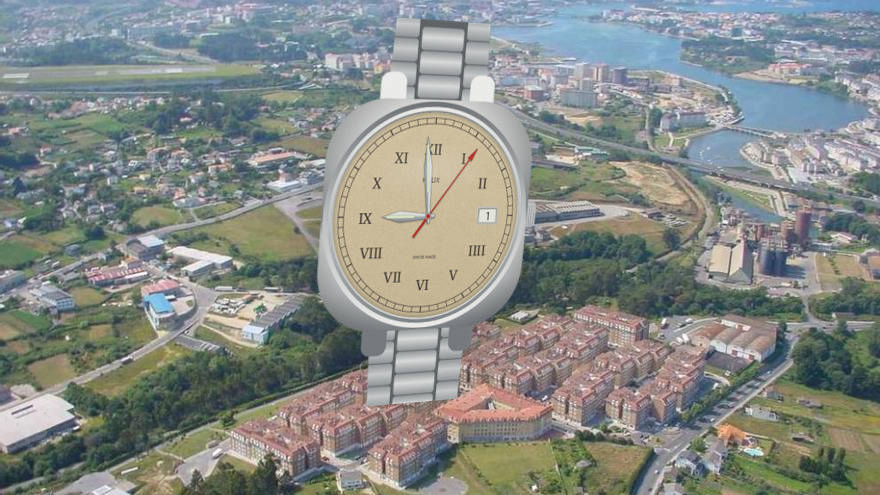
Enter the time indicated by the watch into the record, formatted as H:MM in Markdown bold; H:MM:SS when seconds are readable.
**8:59:06**
